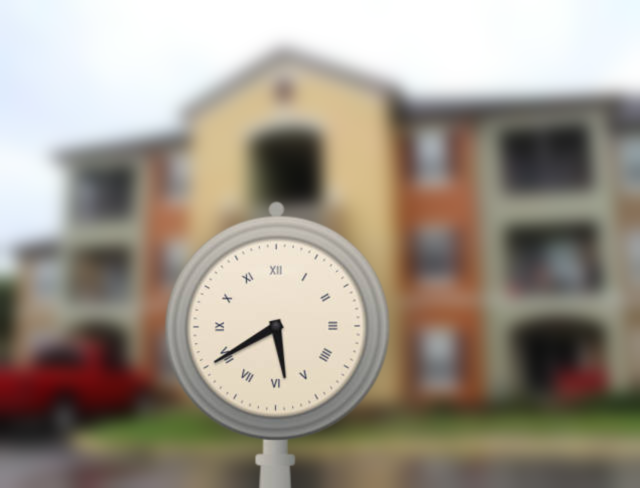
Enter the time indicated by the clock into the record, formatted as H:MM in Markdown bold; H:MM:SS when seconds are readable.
**5:40**
